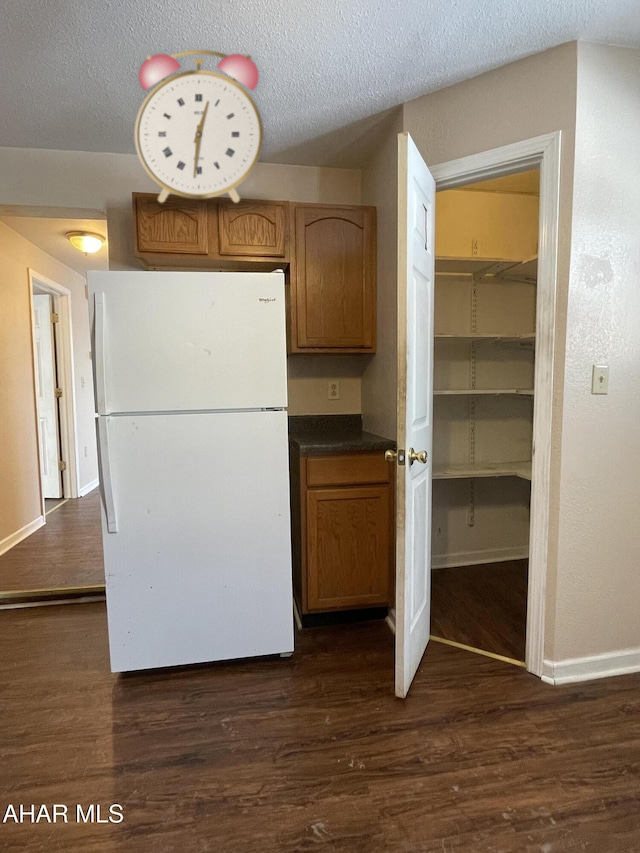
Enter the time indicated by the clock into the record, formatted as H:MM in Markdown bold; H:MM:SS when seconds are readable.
**12:31**
